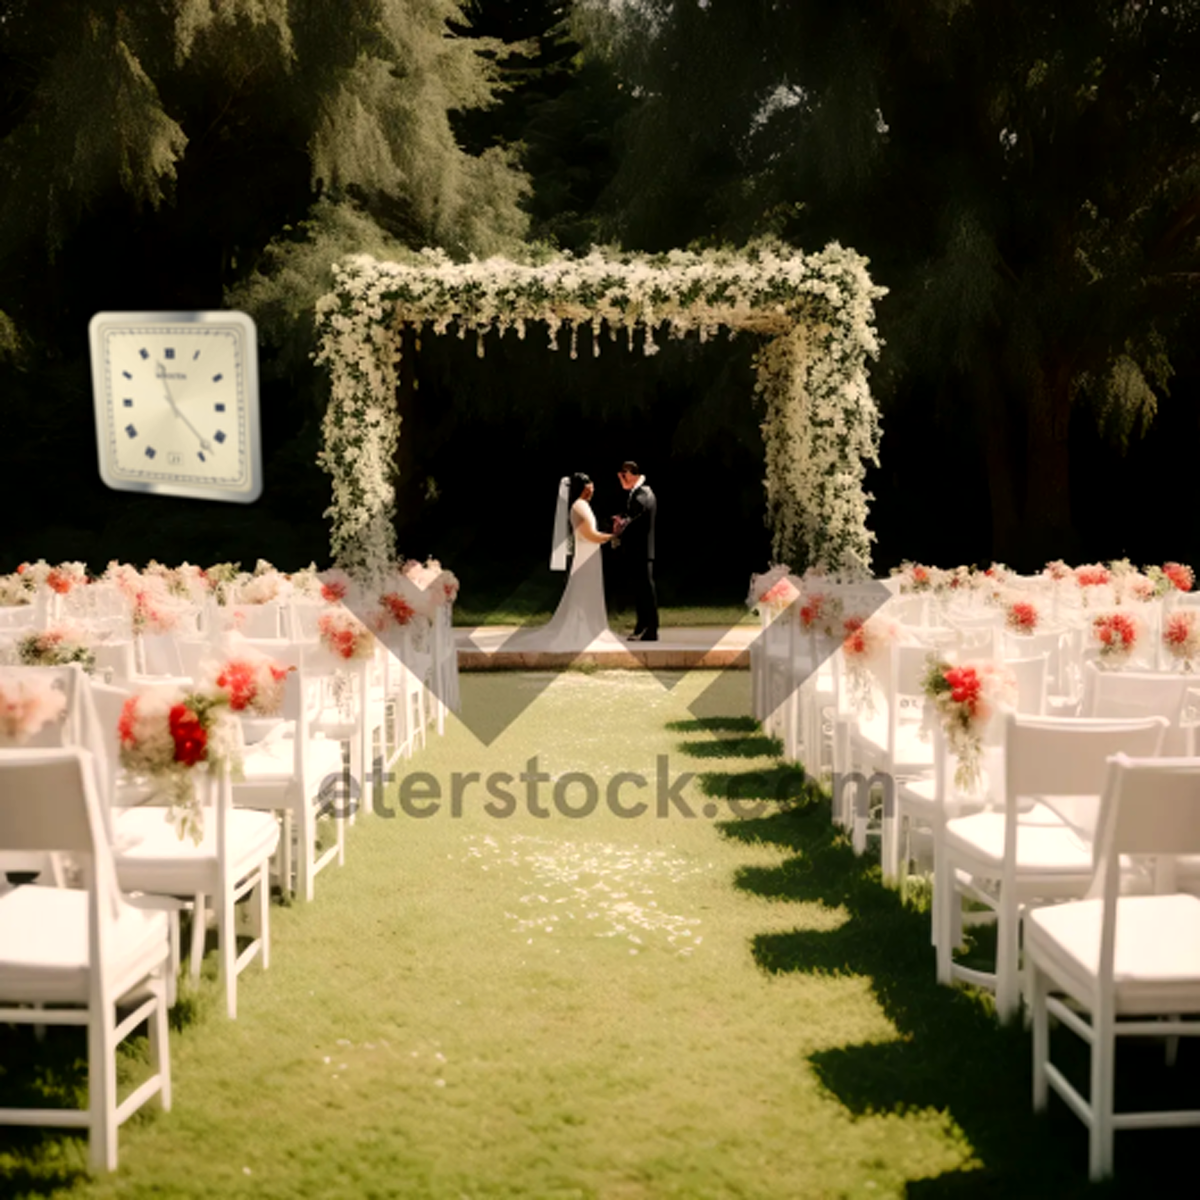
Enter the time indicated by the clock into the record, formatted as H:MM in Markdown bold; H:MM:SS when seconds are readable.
**11:23**
